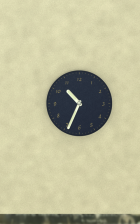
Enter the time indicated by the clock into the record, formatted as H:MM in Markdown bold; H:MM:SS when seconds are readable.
**10:34**
